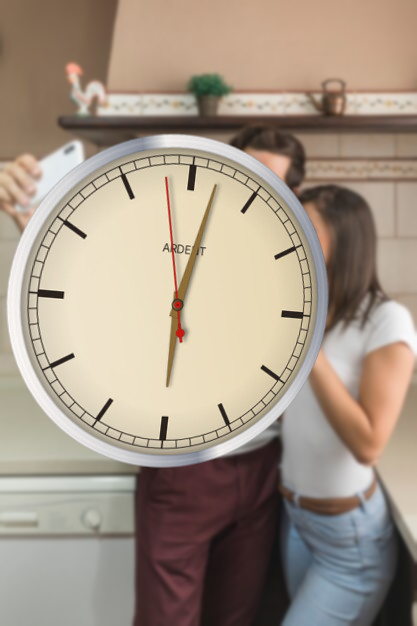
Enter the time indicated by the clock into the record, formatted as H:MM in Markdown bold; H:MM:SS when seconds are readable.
**6:01:58**
